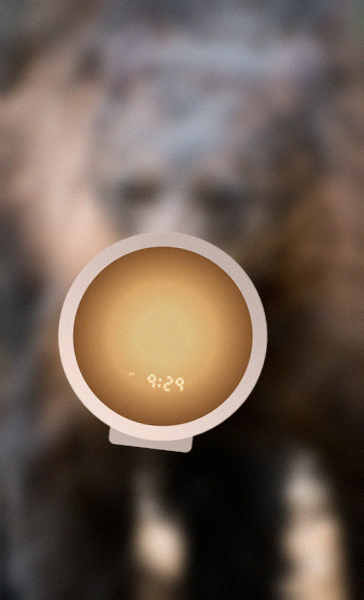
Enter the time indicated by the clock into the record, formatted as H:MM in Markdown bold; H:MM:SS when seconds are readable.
**9:29**
